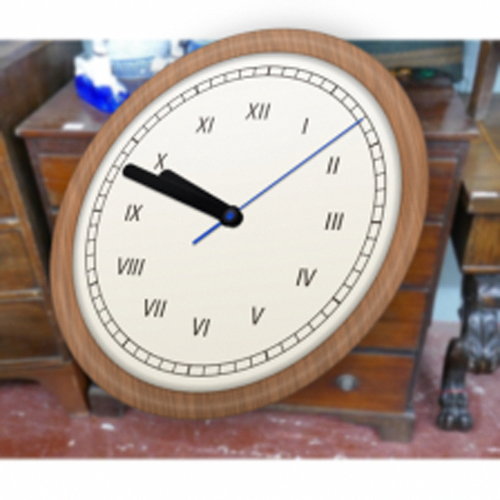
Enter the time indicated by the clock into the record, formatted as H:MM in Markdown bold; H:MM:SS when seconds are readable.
**9:48:08**
